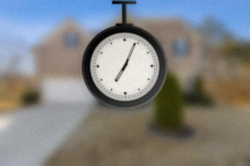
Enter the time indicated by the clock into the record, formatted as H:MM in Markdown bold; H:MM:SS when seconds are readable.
**7:04**
